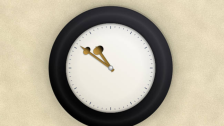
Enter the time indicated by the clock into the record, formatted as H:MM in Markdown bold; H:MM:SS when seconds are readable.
**10:51**
